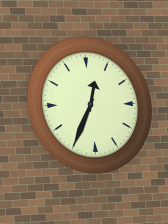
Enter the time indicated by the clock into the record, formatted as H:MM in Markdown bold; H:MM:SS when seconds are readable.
**12:35**
